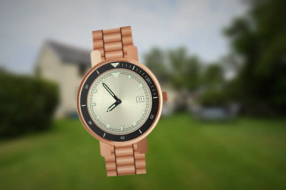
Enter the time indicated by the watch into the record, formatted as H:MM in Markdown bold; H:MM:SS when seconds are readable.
**7:54**
